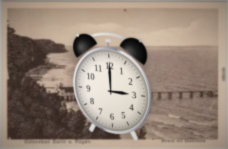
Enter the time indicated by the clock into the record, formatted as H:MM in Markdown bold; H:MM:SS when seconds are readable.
**3:00**
